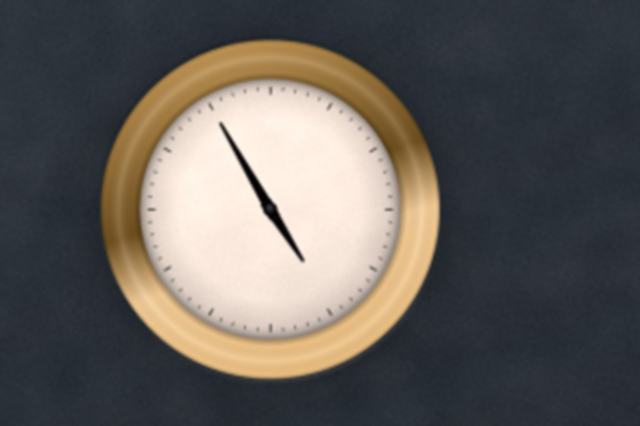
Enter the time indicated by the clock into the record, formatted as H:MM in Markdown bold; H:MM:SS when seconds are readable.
**4:55**
